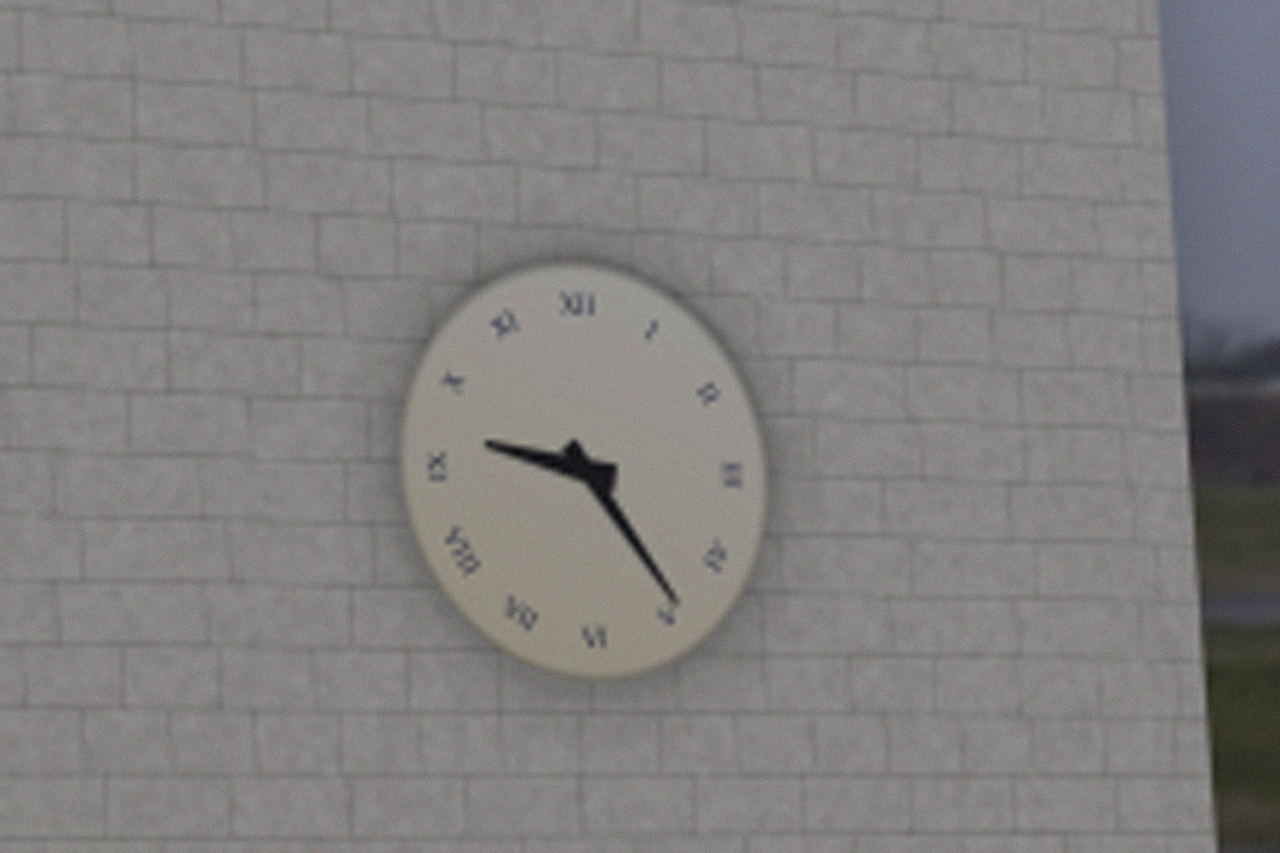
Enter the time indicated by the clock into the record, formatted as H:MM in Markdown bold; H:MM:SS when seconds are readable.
**9:24**
